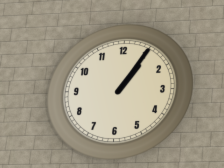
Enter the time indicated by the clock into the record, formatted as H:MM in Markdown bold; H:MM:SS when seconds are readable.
**1:05**
